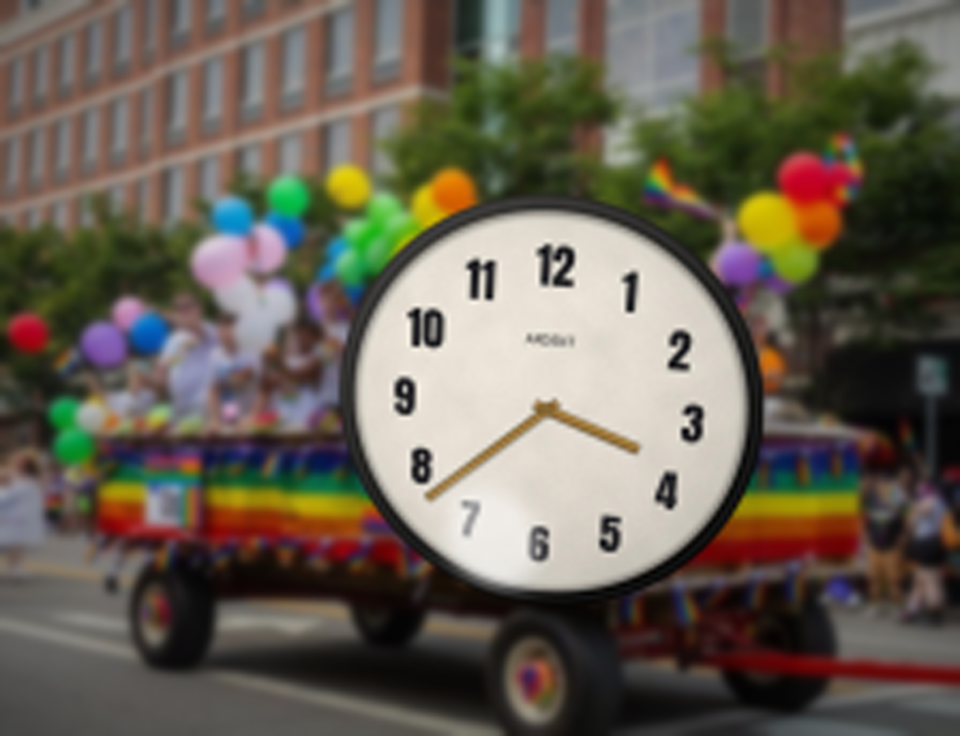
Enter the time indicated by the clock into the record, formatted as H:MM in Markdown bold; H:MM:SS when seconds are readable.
**3:38**
